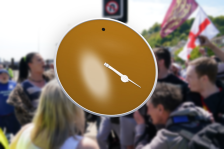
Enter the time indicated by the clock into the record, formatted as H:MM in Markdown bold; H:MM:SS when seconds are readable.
**4:21**
